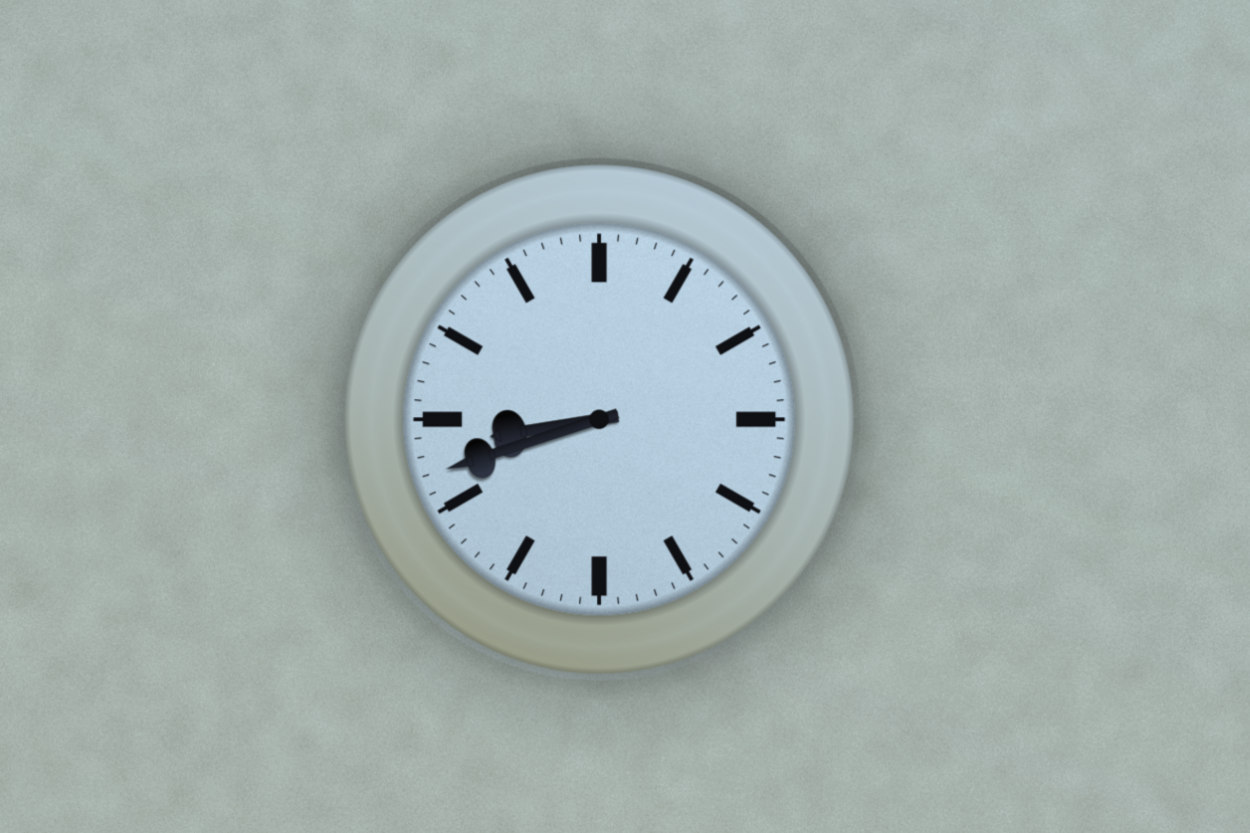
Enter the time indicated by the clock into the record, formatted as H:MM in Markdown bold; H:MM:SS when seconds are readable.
**8:42**
